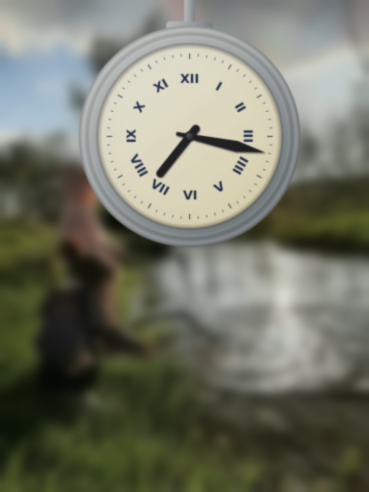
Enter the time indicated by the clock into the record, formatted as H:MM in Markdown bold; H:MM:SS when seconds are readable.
**7:17**
